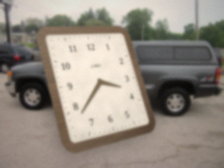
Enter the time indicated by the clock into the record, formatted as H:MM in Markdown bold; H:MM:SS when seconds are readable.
**3:38**
